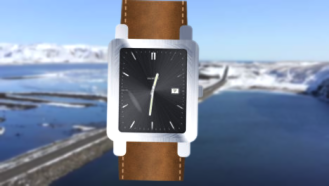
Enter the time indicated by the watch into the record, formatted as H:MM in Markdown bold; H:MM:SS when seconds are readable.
**12:31**
